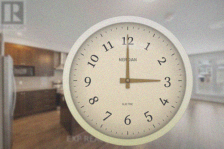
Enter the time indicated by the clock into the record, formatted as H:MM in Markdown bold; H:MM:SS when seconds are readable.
**3:00**
